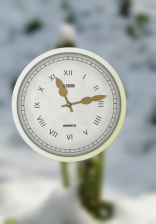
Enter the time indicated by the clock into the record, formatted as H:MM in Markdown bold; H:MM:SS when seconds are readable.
**11:13**
